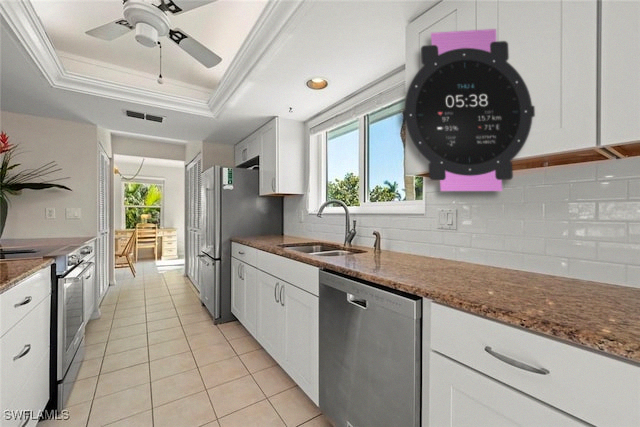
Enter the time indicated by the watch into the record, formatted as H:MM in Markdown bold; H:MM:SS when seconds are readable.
**5:38**
